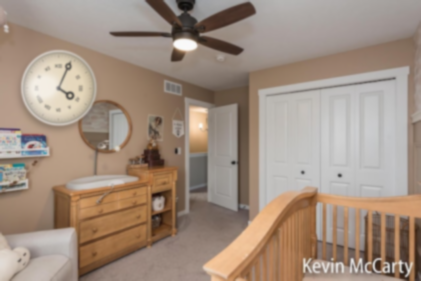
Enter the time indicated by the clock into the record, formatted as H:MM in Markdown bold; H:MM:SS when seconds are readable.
**4:04**
